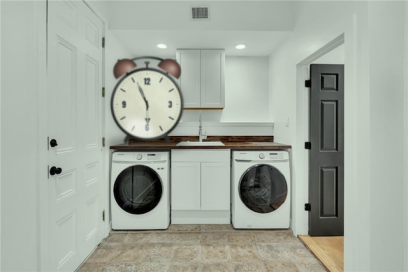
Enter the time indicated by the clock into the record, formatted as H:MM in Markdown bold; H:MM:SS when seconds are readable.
**5:56**
